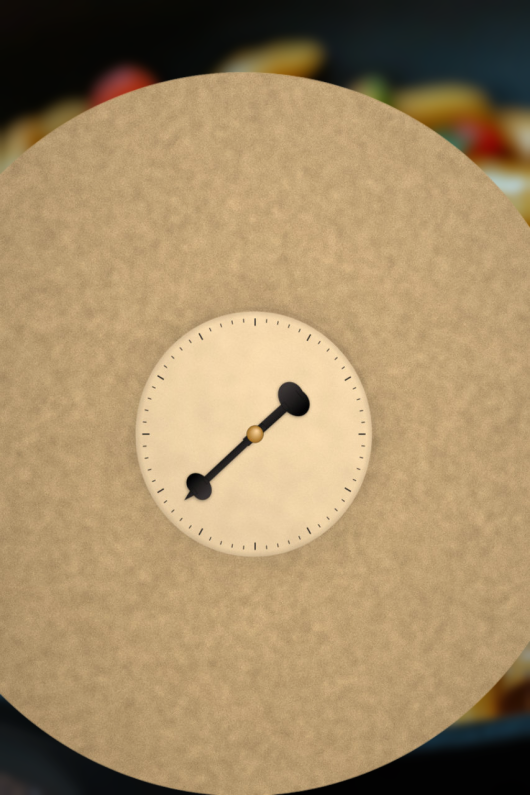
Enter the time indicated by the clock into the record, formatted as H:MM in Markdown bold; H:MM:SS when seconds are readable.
**1:38**
